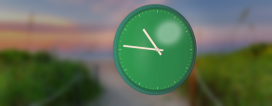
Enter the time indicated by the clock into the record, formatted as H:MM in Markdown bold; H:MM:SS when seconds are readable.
**10:46**
